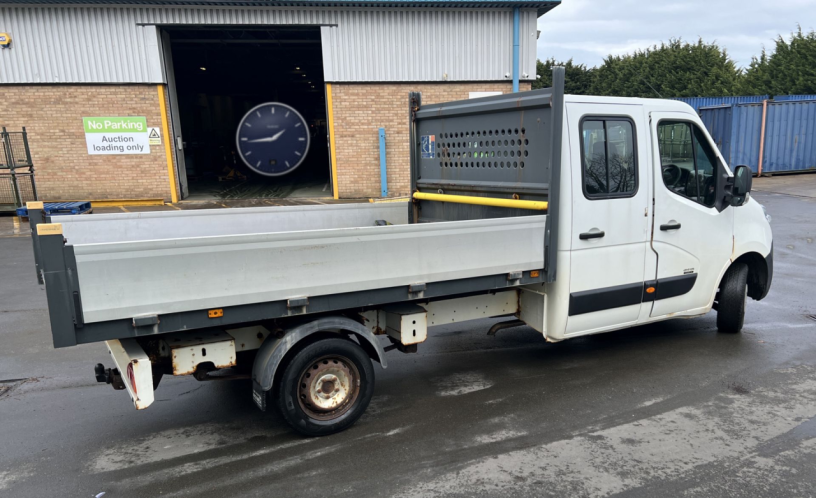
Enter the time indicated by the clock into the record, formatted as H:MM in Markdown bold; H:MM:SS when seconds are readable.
**1:44**
